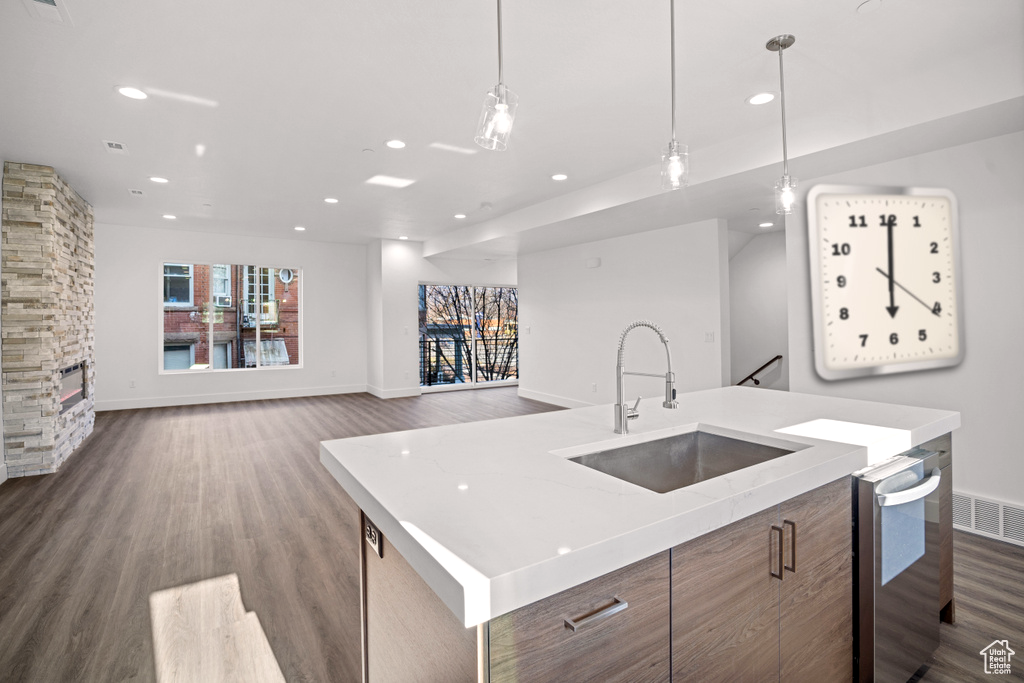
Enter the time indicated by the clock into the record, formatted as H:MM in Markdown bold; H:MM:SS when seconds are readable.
**6:00:21**
